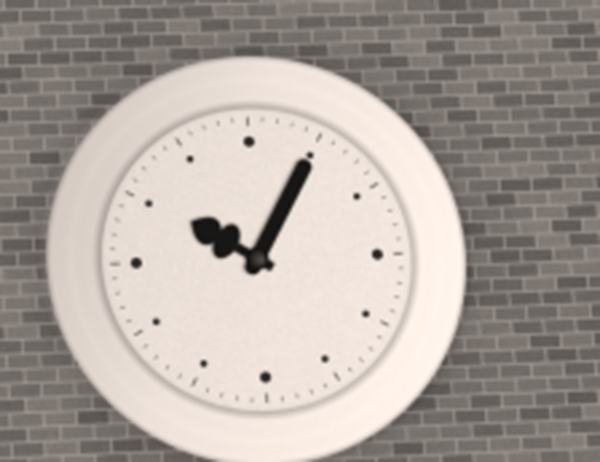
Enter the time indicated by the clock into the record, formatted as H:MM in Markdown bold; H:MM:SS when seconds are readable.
**10:05**
